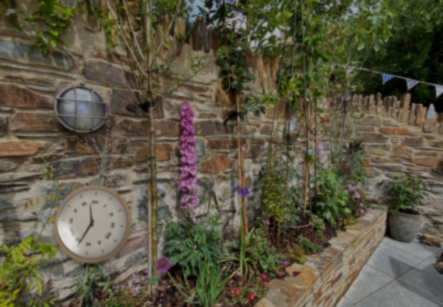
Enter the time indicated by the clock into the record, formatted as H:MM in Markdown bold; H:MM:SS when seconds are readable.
**11:34**
